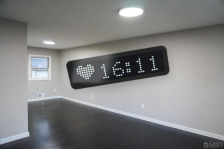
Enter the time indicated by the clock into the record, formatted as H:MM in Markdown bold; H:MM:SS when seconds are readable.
**16:11**
